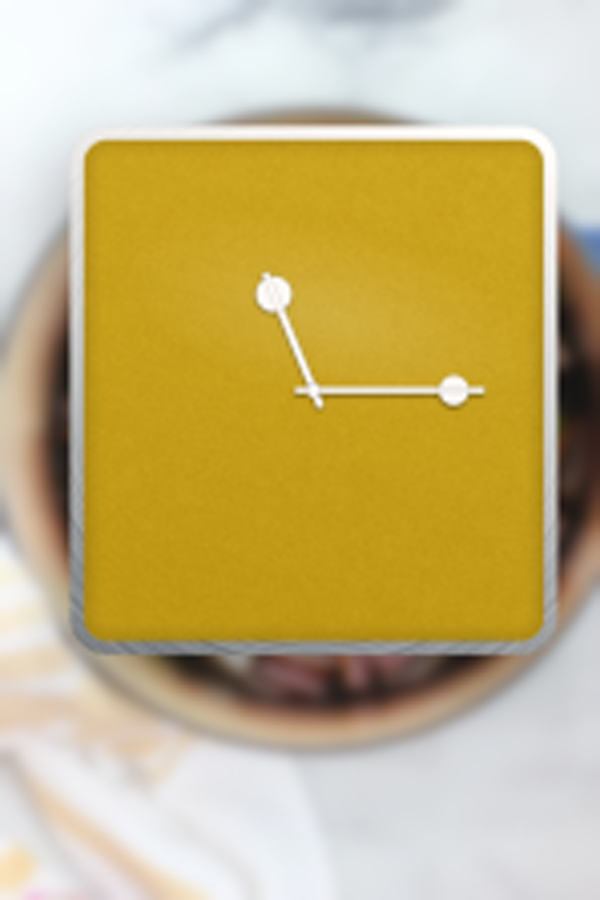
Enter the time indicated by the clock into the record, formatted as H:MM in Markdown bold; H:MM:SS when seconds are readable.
**11:15**
